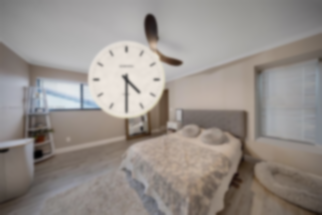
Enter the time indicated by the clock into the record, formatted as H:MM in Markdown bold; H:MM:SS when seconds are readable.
**4:30**
